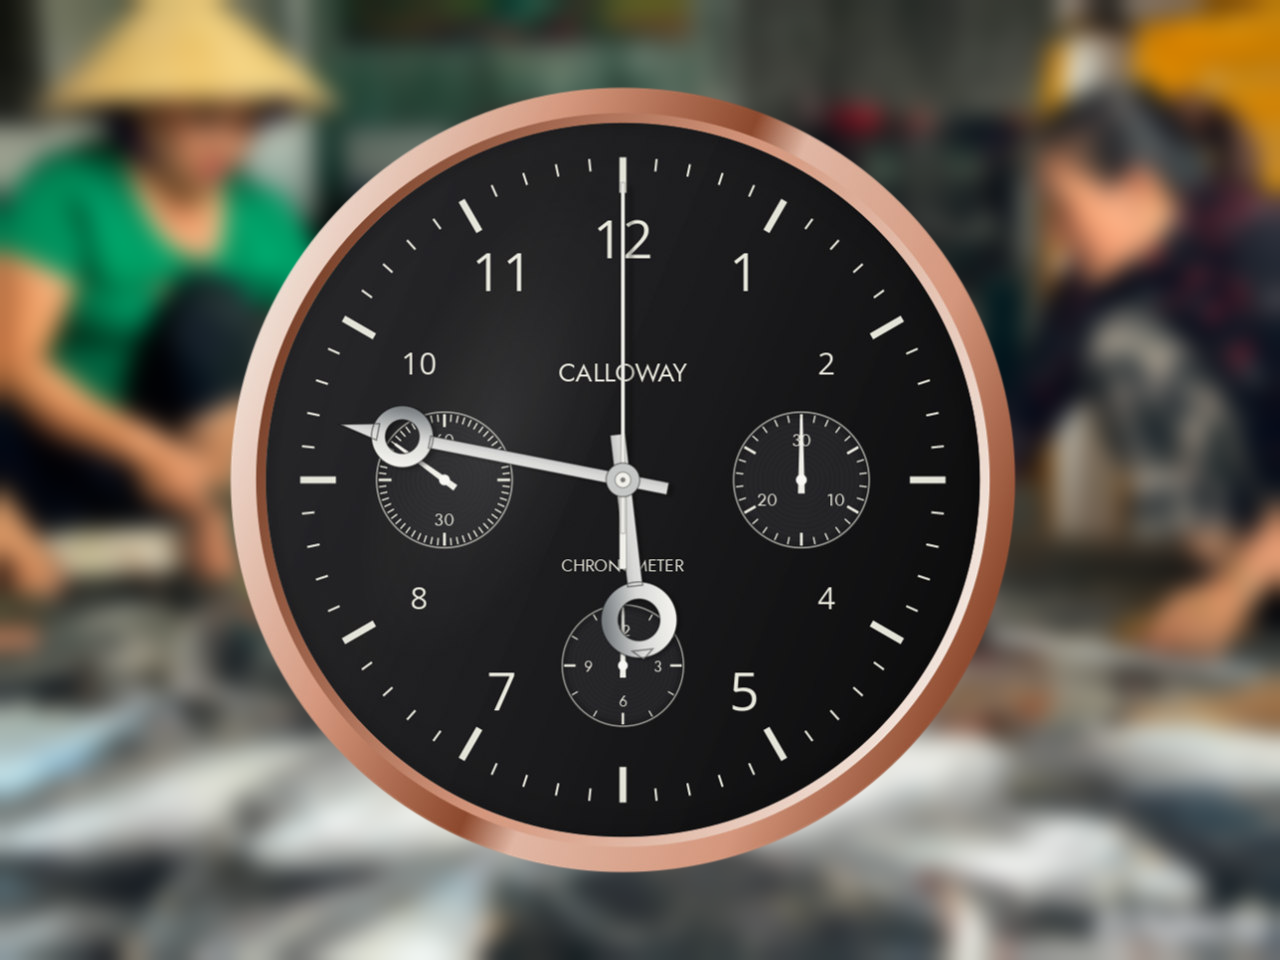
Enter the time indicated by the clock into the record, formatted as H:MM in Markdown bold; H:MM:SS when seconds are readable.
**5:46:51**
